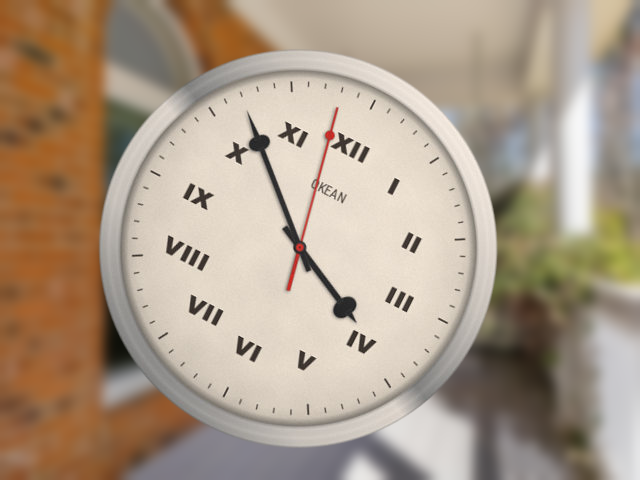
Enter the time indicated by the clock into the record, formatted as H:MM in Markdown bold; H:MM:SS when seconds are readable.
**3:51:58**
